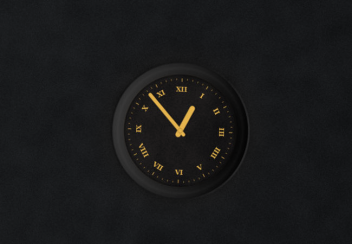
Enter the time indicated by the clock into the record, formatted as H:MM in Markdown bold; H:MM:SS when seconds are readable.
**12:53**
